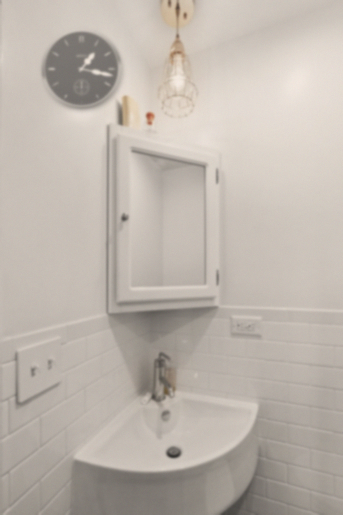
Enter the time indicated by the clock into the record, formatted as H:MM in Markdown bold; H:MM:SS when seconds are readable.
**1:17**
